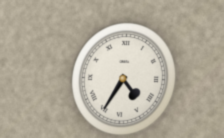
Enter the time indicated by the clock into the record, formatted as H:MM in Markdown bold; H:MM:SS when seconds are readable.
**4:35**
